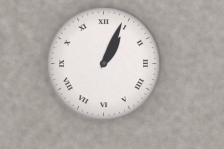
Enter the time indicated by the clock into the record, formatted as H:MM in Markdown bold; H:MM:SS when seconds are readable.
**1:04**
